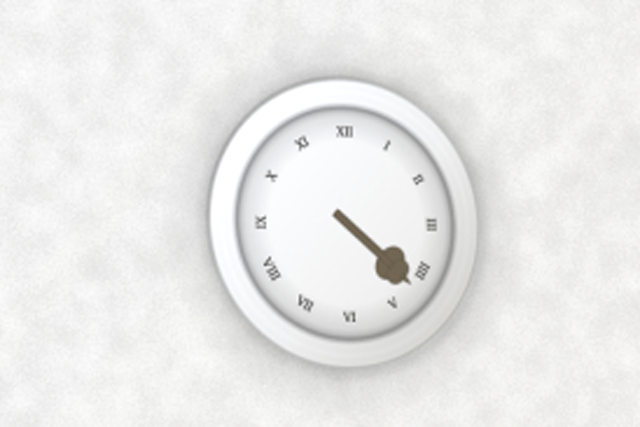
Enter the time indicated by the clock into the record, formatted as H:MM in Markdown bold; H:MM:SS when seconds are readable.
**4:22**
